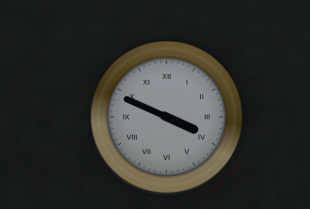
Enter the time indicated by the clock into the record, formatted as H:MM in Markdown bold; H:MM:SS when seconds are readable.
**3:49**
